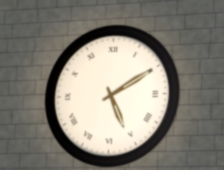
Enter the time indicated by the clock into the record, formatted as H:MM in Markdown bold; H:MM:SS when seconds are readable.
**5:10**
